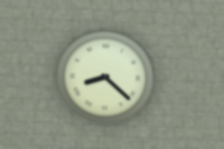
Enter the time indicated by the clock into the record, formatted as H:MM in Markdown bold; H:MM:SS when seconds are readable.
**8:22**
